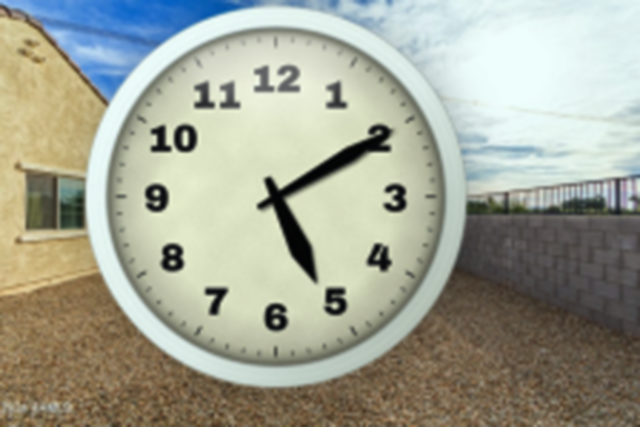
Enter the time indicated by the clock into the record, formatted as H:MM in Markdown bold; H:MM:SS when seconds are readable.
**5:10**
